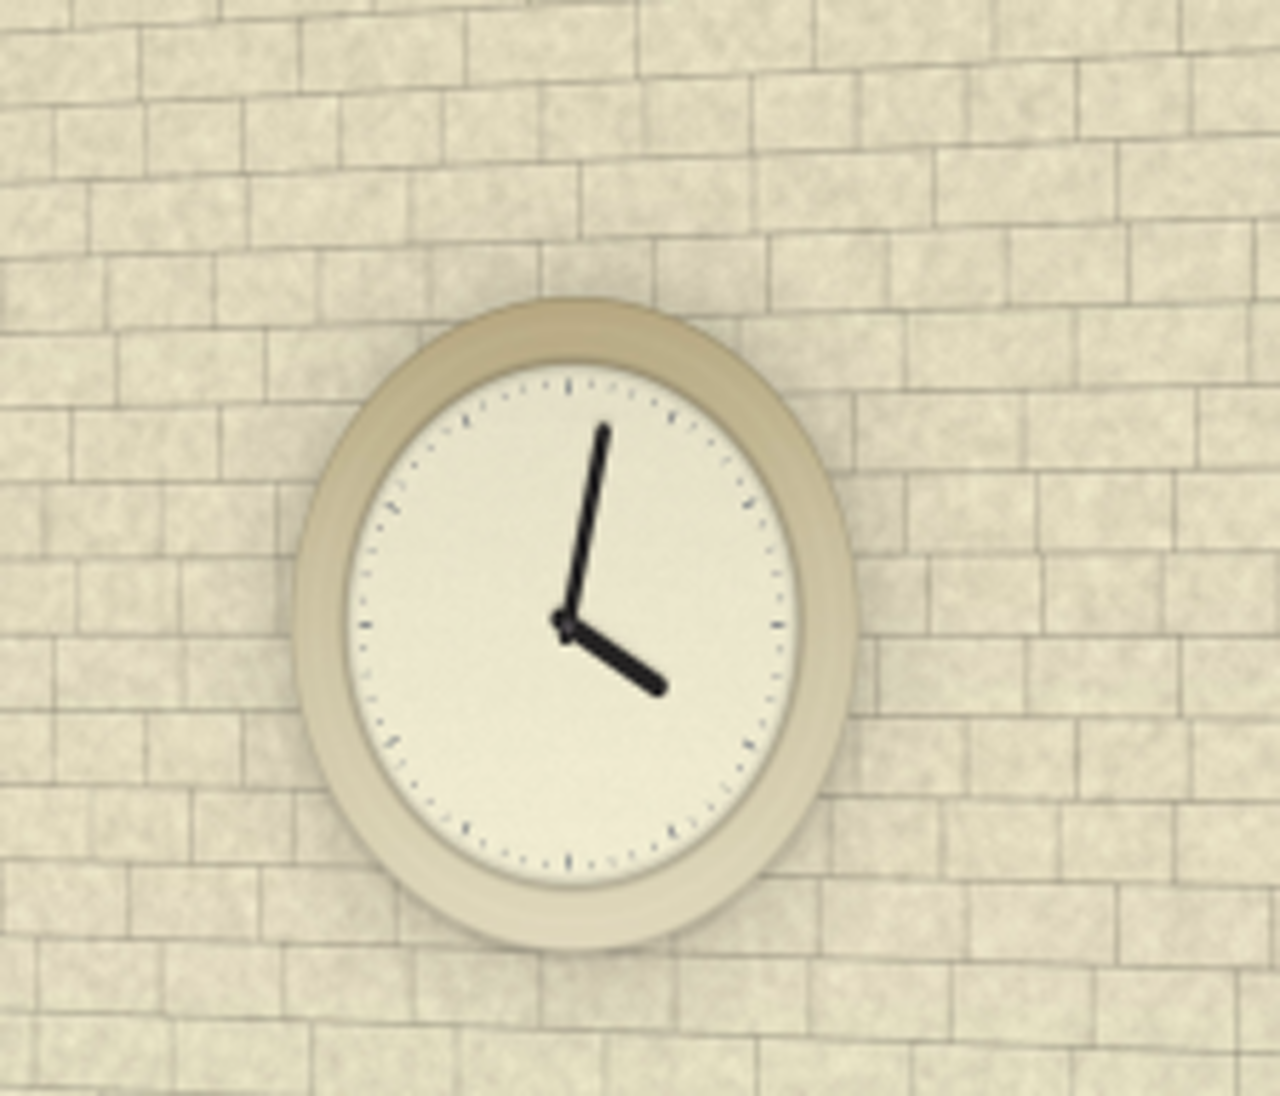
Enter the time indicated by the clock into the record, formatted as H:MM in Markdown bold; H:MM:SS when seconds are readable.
**4:02**
